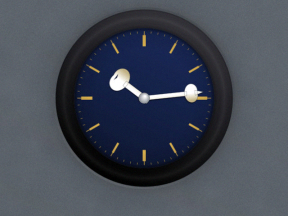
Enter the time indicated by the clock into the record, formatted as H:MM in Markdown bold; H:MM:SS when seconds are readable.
**10:14**
